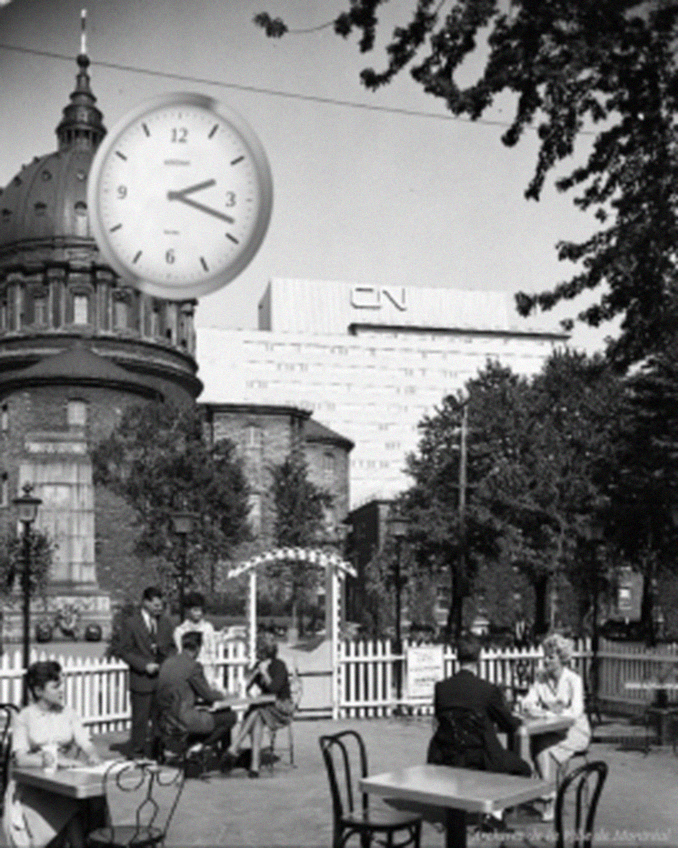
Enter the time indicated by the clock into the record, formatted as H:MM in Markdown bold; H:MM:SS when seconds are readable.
**2:18**
